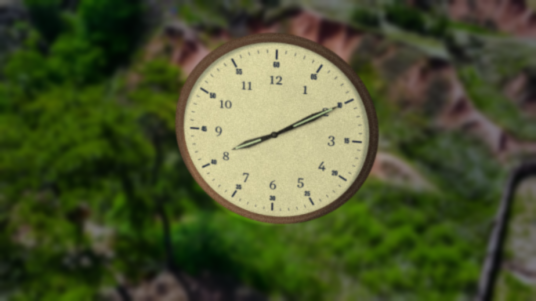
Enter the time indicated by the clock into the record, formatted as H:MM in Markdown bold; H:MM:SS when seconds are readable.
**8:10**
